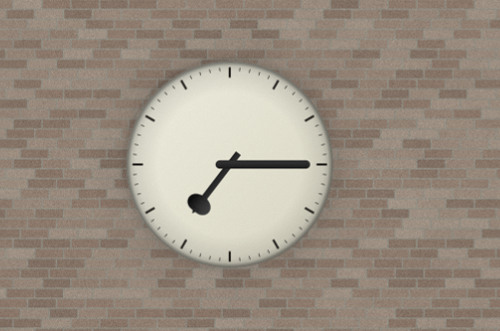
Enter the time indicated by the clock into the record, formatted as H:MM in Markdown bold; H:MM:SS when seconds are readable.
**7:15**
